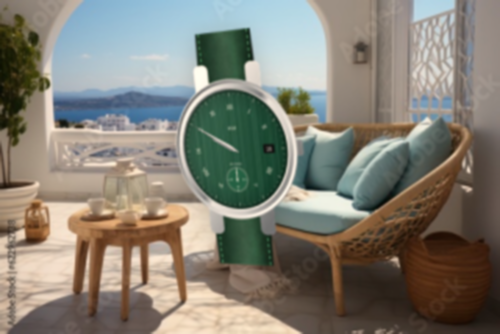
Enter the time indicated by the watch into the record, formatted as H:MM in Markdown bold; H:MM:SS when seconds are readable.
**9:50**
